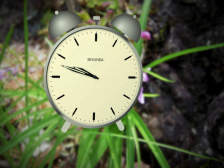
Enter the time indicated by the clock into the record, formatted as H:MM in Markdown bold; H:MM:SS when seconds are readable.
**9:48**
